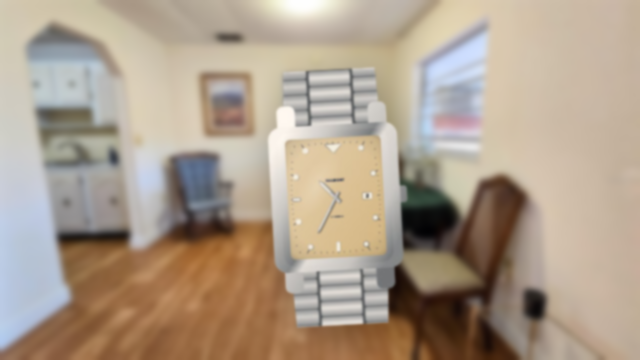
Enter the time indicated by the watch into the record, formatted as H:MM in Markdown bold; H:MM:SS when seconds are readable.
**10:35**
